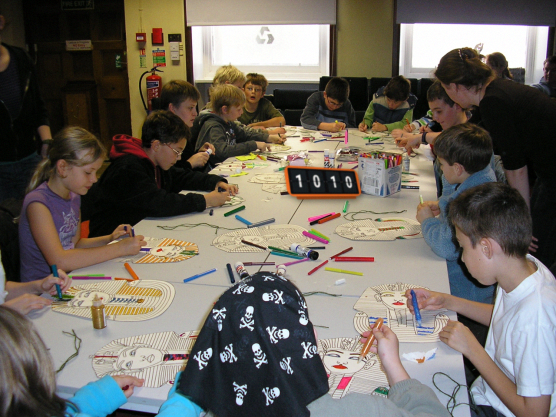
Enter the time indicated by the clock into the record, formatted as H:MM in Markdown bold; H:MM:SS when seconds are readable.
**10:10**
